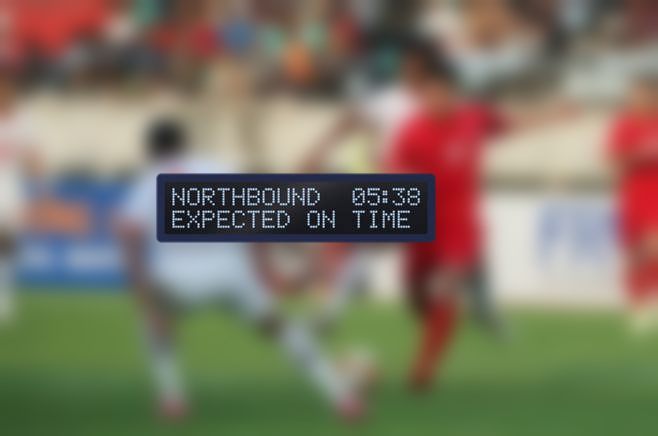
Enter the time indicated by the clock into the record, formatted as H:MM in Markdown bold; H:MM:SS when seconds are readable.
**5:38**
